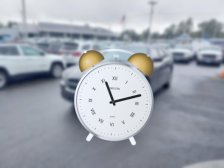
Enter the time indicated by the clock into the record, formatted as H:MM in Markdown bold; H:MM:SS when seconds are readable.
**11:12**
